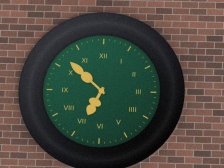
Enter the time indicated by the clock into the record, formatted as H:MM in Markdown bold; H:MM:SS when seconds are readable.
**6:52**
